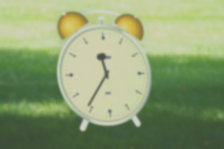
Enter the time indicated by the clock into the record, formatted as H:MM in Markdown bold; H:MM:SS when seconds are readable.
**11:36**
